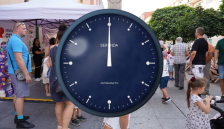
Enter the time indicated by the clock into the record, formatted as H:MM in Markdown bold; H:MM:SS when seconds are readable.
**12:00**
